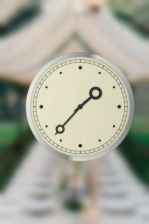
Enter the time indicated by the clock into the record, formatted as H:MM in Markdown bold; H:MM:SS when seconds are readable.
**1:37**
